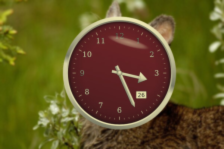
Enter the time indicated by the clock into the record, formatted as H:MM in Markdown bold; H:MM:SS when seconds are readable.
**3:26**
